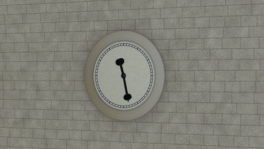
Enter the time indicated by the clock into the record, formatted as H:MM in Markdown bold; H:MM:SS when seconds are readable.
**11:28**
